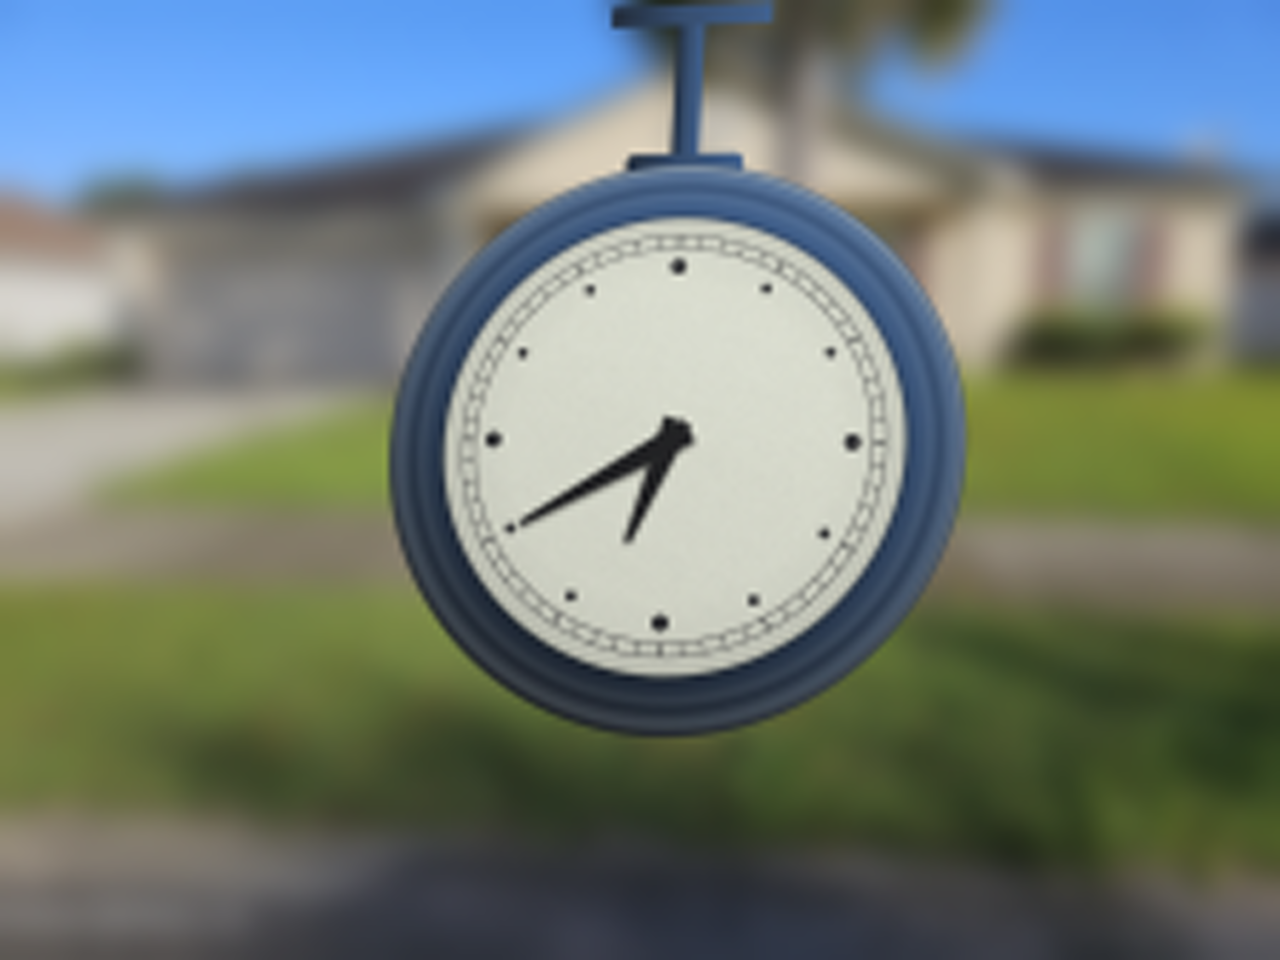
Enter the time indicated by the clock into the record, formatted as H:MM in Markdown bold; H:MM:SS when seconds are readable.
**6:40**
